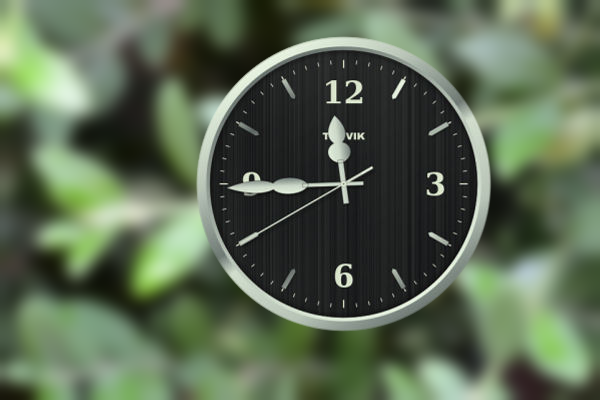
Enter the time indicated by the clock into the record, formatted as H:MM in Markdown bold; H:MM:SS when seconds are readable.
**11:44:40**
